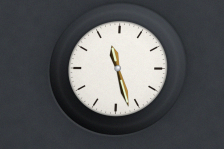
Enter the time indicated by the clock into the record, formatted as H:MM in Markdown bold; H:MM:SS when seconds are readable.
**11:27**
